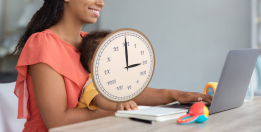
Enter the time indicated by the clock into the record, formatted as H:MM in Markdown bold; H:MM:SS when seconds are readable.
**3:00**
